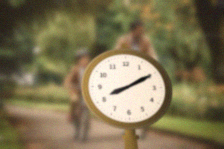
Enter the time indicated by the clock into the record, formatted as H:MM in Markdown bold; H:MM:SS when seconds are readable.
**8:10**
